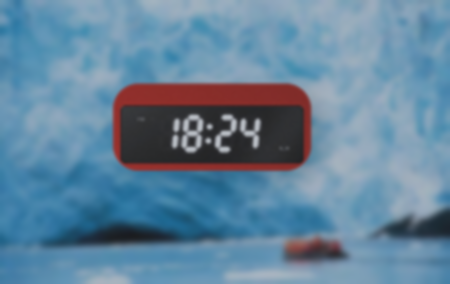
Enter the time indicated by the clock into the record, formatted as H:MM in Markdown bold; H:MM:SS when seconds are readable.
**18:24**
